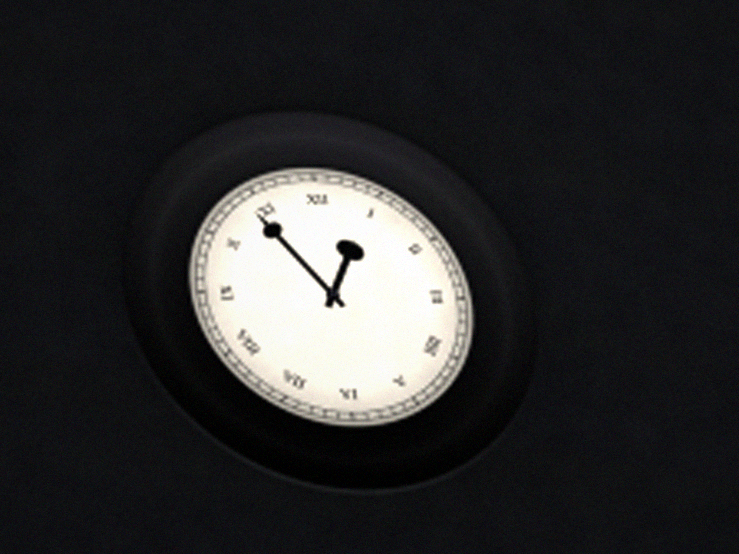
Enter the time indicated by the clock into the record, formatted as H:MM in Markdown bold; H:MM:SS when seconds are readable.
**12:54**
